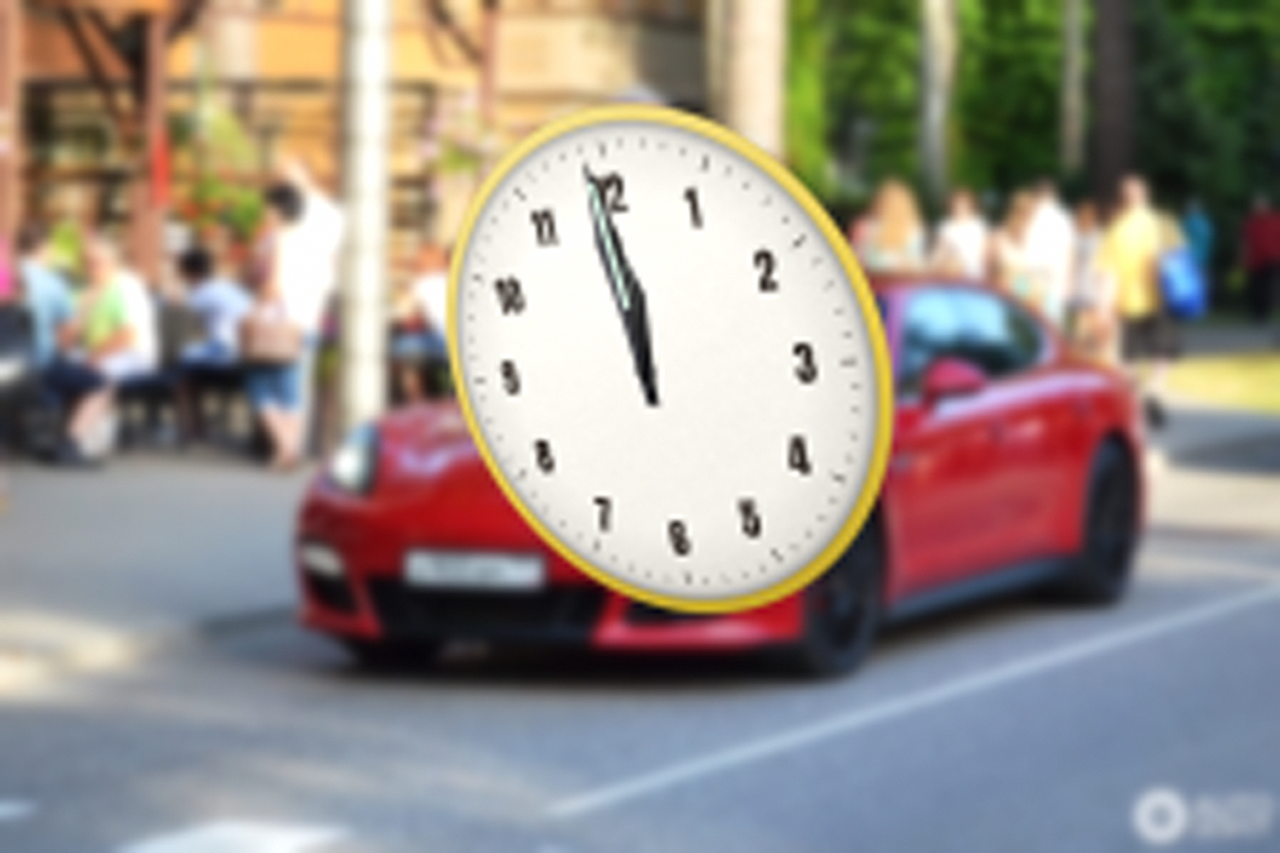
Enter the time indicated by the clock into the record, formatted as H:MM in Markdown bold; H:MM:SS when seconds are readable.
**11:59**
